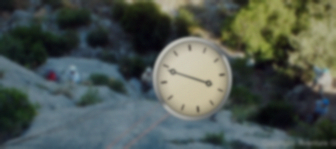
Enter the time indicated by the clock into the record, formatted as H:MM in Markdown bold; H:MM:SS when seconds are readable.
**3:49**
